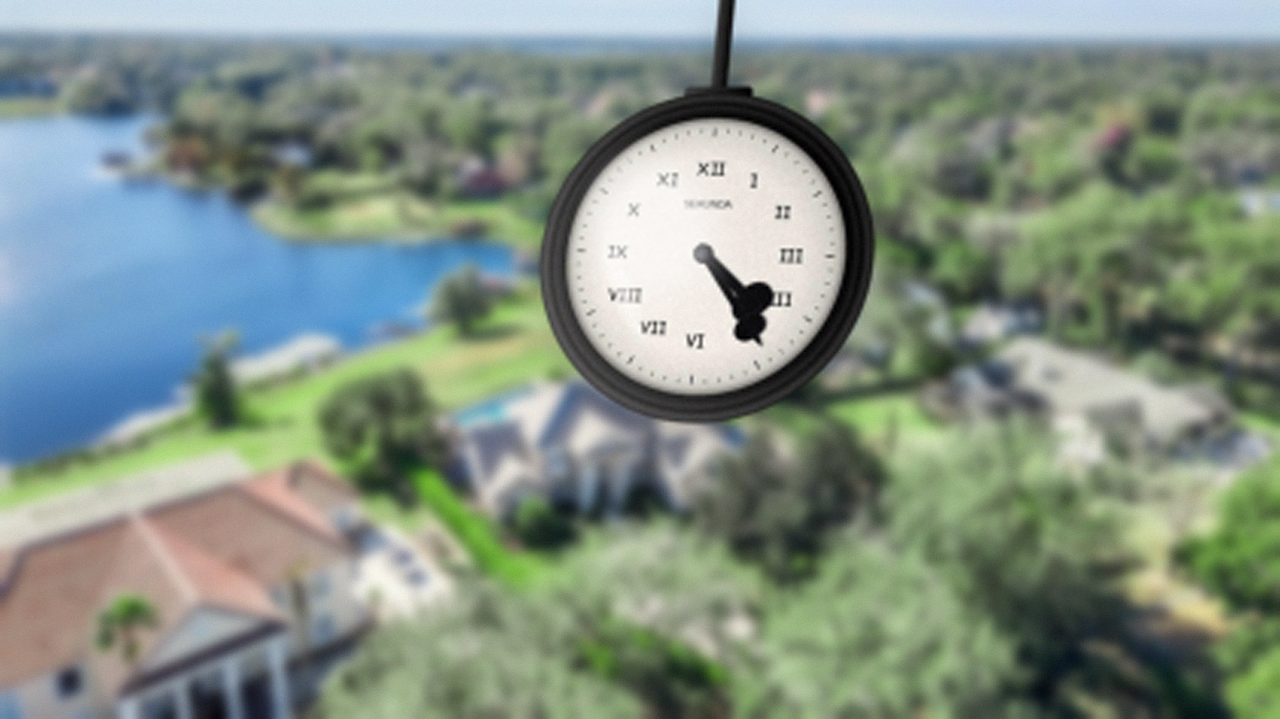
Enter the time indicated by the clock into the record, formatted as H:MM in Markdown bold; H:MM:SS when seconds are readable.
**4:24**
